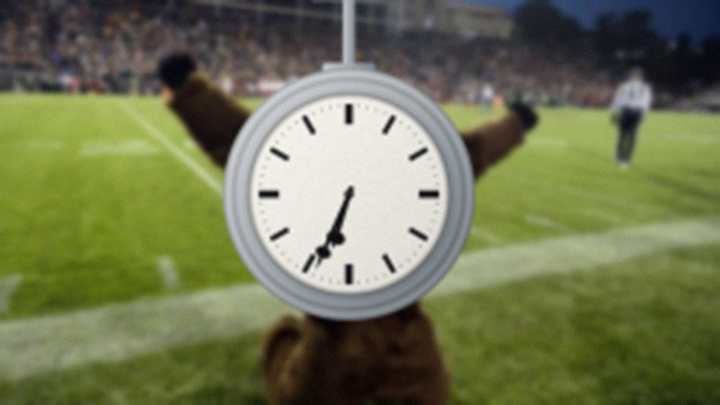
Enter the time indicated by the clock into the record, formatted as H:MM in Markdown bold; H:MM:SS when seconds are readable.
**6:34**
